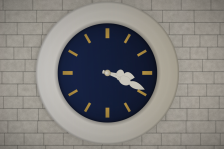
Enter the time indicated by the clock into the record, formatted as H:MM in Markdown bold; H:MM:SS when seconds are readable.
**3:19**
